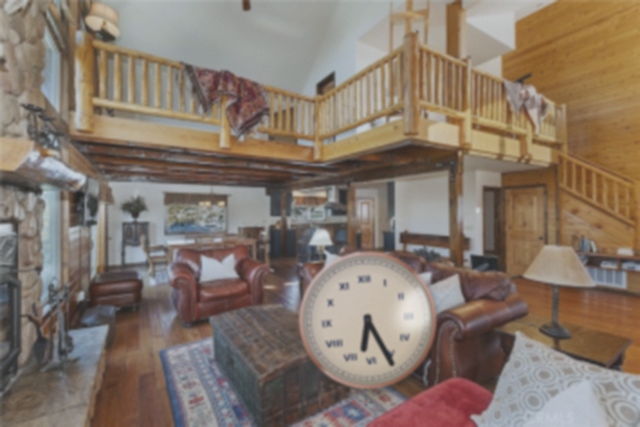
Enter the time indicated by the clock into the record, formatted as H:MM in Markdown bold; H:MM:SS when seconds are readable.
**6:26**
